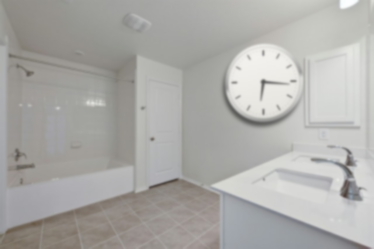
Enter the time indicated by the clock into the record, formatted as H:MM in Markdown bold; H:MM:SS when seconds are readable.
**6:16**
